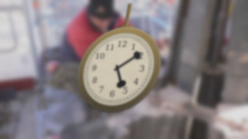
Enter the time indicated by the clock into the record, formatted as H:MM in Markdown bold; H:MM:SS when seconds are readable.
**5:09**
